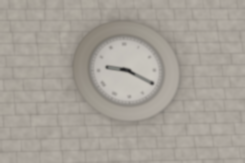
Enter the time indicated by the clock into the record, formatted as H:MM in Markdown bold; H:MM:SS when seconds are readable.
**9:20**
